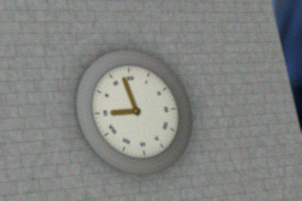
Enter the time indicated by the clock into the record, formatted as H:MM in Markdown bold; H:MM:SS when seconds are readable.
**8:58**
